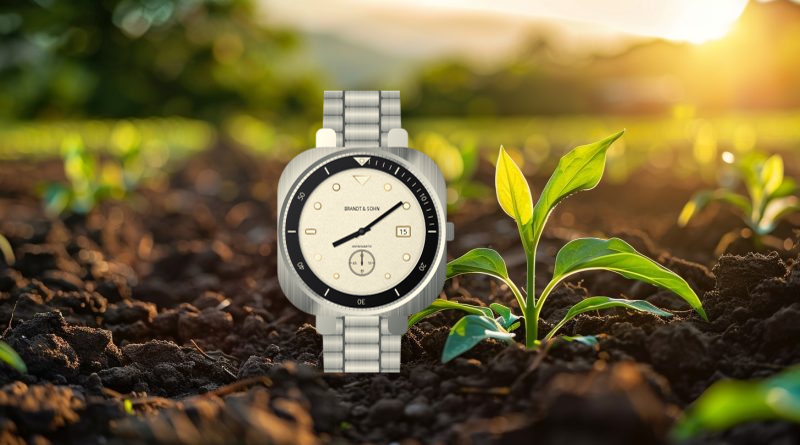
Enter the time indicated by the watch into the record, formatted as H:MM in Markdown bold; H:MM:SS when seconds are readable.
**8:09**
